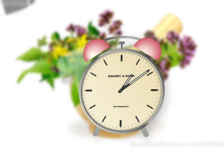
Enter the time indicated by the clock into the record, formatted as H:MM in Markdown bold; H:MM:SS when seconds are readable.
**1:09**
